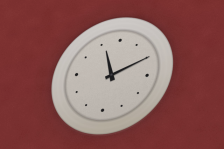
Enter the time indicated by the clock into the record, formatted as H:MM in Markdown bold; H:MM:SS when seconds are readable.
**11:10**
